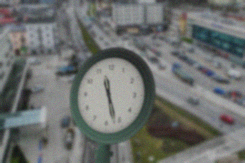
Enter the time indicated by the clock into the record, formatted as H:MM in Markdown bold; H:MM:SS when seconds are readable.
**11:27**
